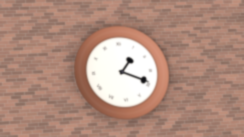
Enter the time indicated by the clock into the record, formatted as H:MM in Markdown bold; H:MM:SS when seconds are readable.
**1:19**
